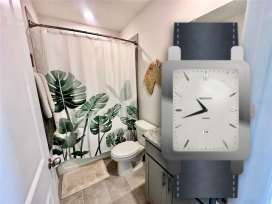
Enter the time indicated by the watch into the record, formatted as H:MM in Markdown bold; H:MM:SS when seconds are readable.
**10:42**
